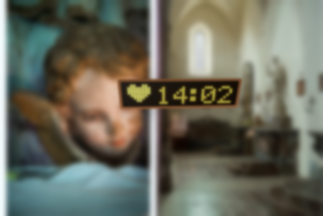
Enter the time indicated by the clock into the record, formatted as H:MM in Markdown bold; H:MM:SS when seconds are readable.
**14:02**
